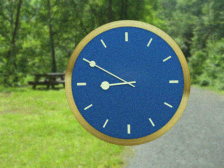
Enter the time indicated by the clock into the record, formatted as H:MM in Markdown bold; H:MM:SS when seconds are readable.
**8:50**
